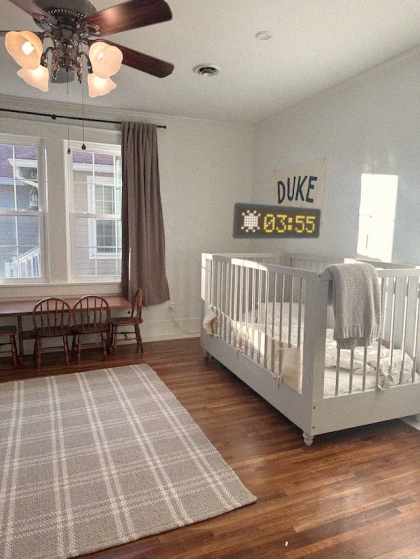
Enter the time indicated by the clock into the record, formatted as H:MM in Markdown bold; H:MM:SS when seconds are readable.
**3:55**
